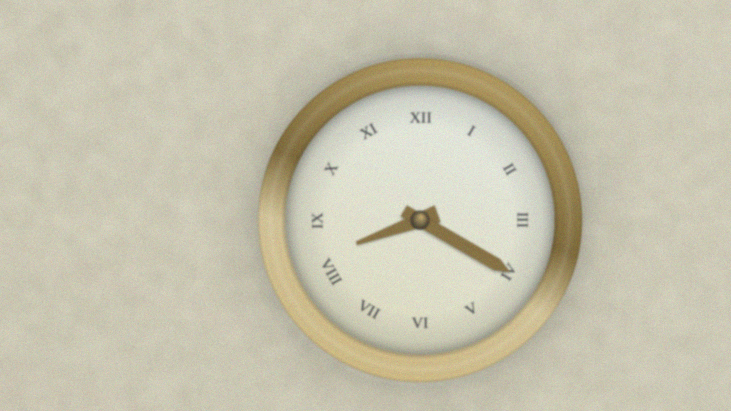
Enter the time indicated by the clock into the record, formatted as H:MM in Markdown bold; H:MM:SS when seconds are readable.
**8:20**
